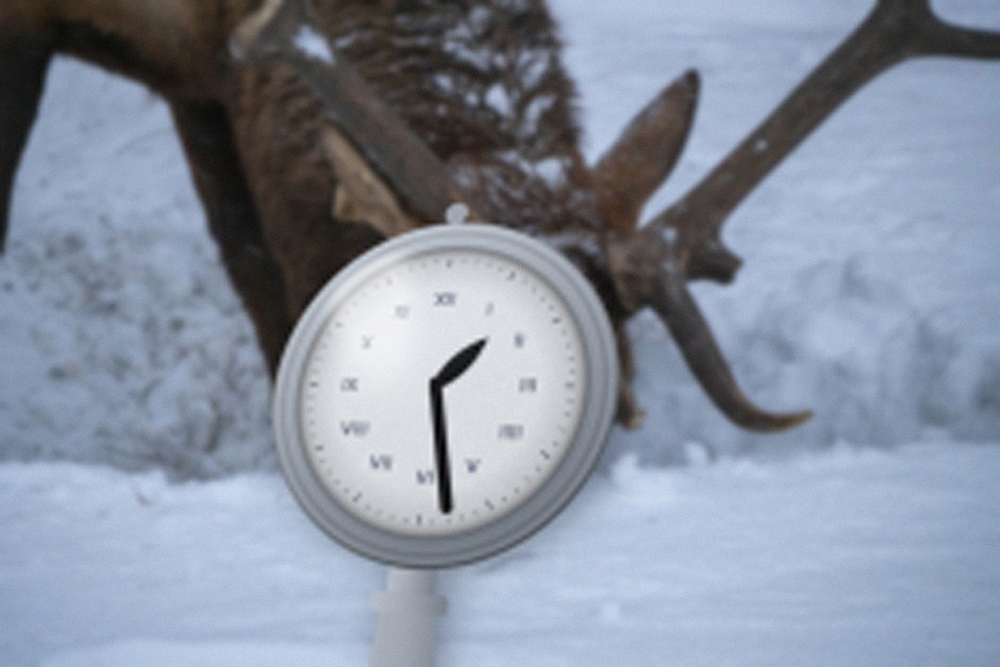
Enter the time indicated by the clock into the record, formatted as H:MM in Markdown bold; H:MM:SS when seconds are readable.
**1:28**
